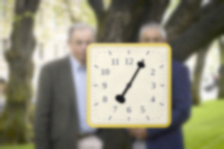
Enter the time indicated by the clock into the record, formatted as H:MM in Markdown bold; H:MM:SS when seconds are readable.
**7:05**
